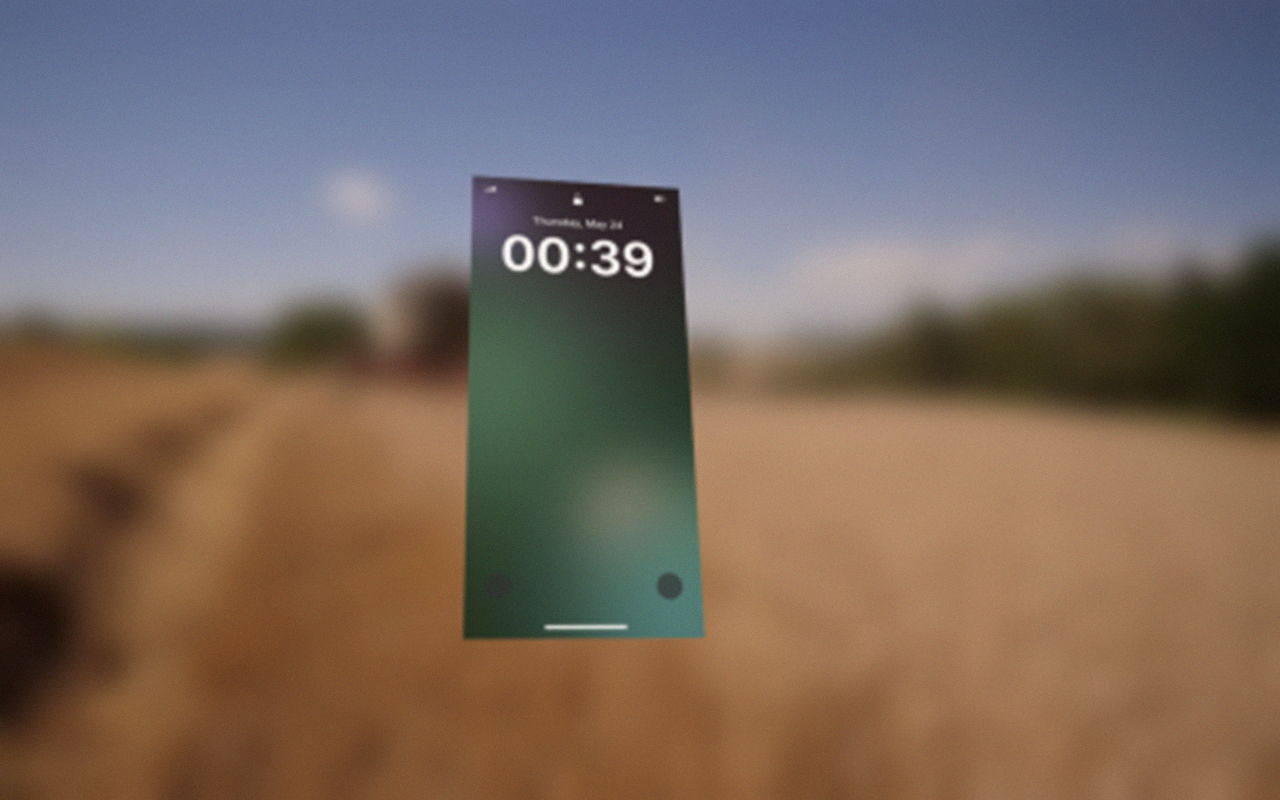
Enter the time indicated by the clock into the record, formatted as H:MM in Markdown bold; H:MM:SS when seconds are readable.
**0:39**
